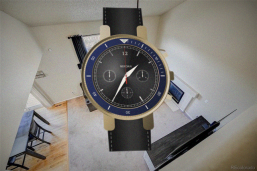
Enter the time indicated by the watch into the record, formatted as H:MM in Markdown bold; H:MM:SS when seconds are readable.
**1:35**
